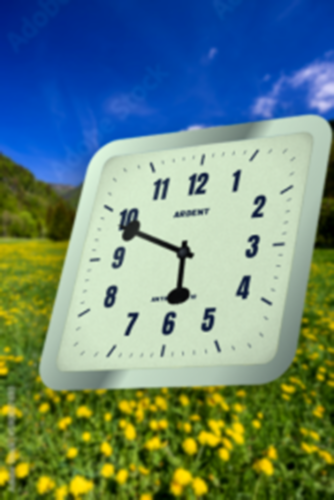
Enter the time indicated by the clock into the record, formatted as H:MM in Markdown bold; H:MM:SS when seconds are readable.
**5:49**
